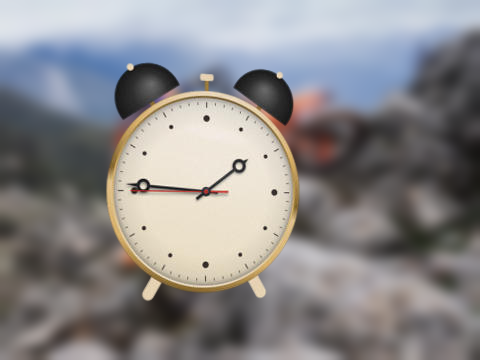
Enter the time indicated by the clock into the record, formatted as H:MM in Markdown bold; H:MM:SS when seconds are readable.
**1:45:45**
